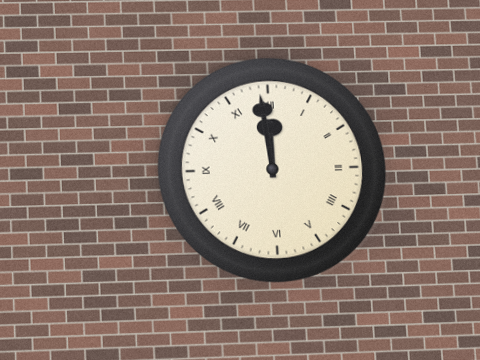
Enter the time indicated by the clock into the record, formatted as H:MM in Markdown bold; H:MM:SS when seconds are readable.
**11:59**
